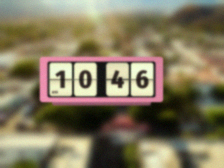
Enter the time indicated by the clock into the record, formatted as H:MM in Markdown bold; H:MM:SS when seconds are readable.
**10:46**
